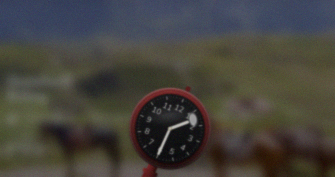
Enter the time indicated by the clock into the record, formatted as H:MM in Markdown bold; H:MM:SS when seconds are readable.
**1:30**
